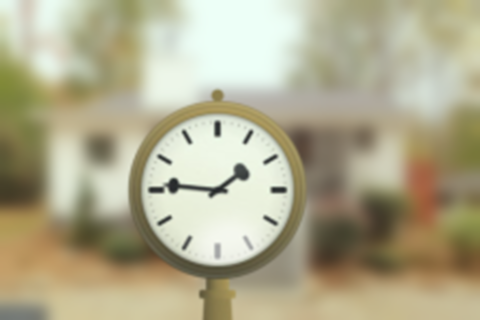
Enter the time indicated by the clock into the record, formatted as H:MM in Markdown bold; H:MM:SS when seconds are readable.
**1:46**
